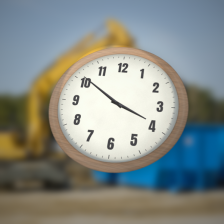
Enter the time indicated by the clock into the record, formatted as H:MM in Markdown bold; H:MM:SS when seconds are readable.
**3:51**
